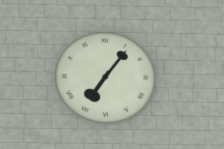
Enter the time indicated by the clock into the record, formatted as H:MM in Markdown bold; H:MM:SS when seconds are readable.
**7:06**
